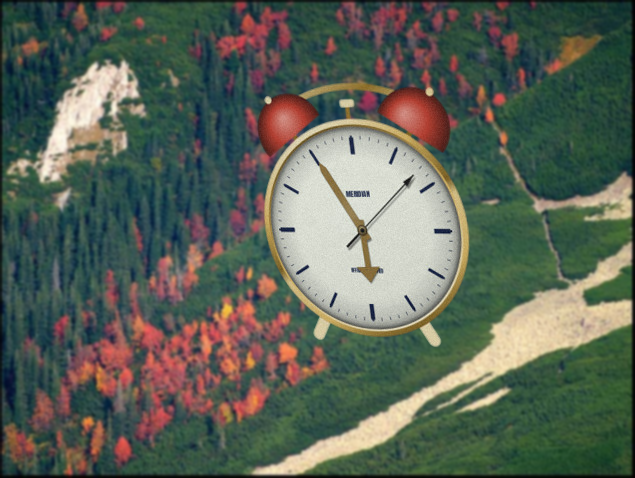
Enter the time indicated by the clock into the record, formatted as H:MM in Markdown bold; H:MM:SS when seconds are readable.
**5:55:08**
